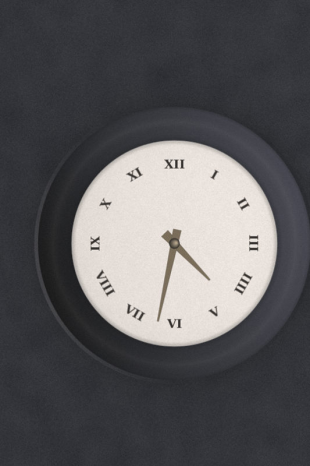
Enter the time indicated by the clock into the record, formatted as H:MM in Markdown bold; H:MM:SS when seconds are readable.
**4:32**
